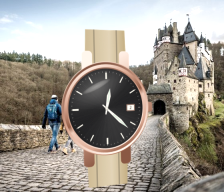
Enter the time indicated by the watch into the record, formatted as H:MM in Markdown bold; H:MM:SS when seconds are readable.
**12:22**
